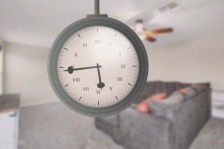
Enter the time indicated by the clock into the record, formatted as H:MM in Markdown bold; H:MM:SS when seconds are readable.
**5:44**
